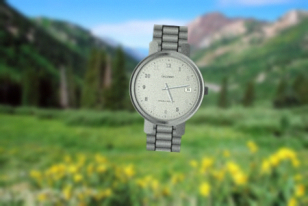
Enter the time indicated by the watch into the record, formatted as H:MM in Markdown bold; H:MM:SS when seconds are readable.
**5:13**
